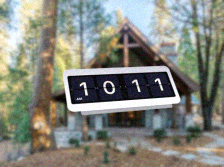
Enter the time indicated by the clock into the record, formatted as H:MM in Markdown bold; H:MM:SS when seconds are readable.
**10:11**
